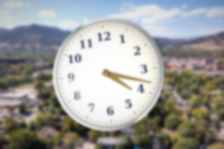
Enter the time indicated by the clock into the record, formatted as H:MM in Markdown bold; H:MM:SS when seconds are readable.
**4:18**
